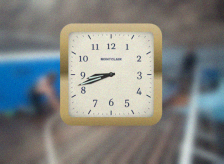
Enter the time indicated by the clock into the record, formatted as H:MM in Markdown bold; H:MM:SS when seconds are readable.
**8:42**
